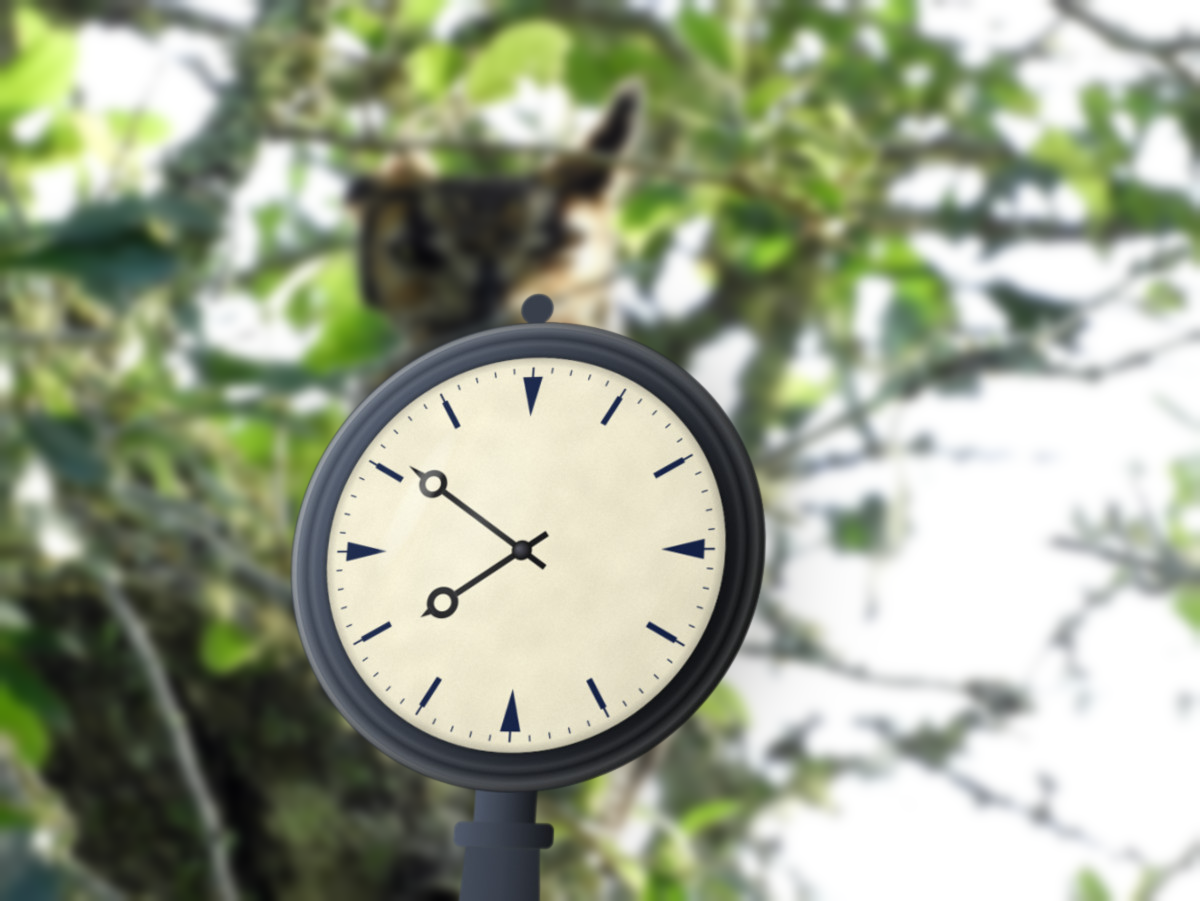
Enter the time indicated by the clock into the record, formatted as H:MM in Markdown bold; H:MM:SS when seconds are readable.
**7:51**
